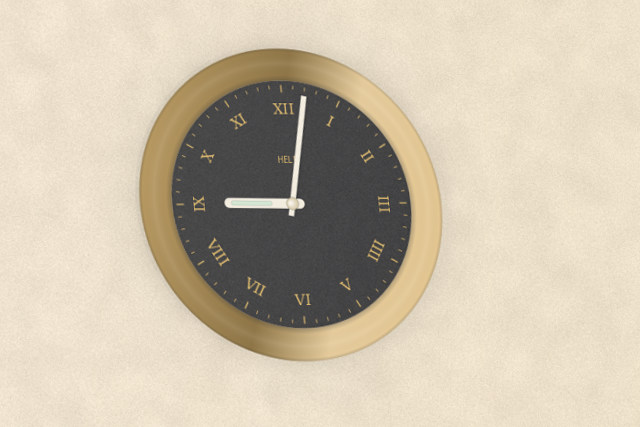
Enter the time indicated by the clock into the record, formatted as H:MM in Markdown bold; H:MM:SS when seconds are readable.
**9:02**
